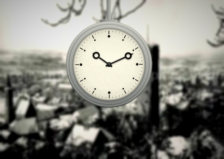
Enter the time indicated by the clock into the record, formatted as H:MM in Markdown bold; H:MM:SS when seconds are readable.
**10:11**
